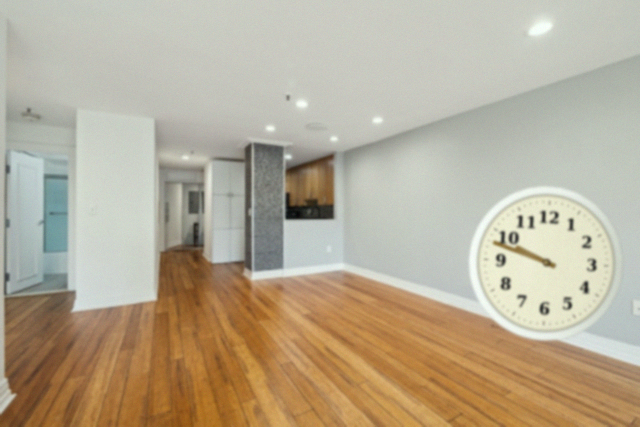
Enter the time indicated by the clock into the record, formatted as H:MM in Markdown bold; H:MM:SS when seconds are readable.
**9:48**
